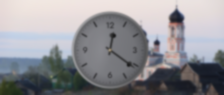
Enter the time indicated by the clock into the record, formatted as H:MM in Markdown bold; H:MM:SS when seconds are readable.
**12:21**
